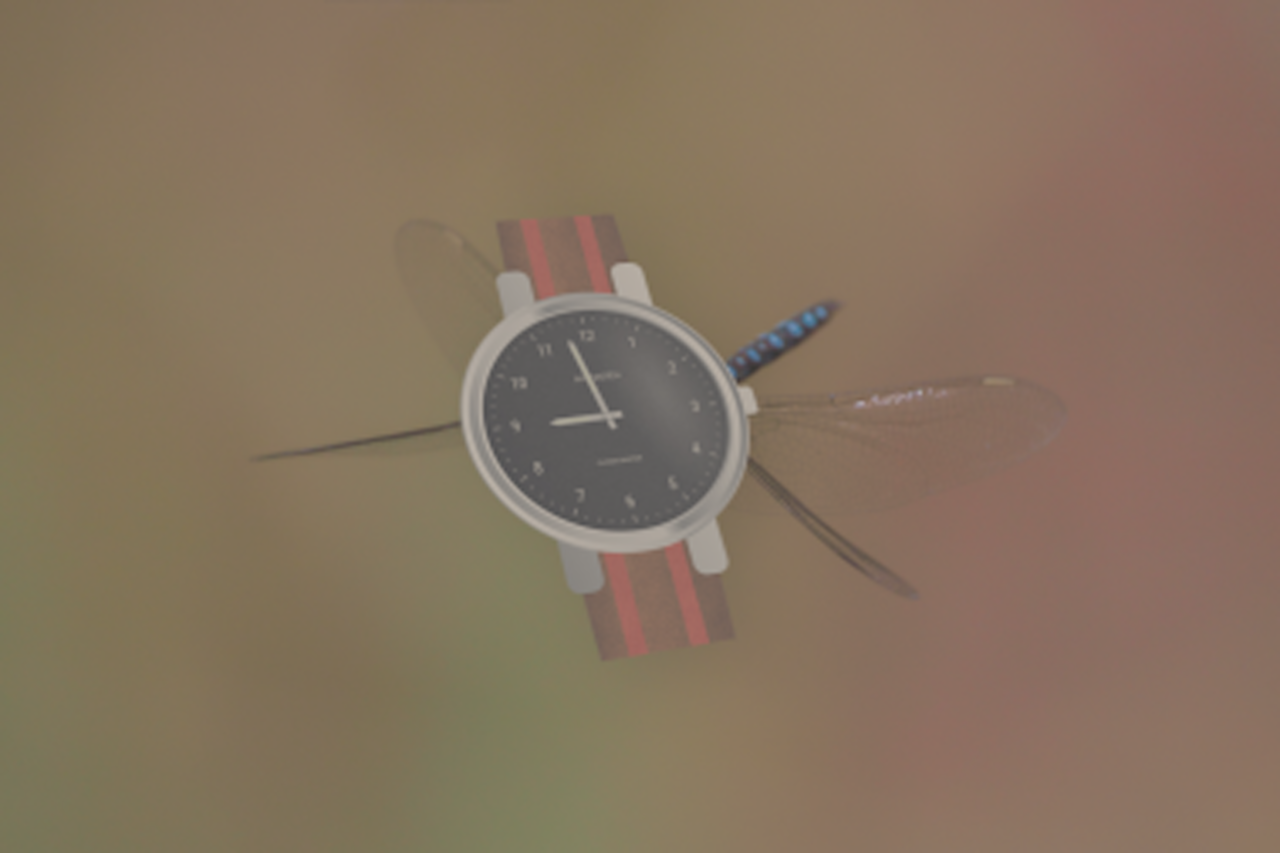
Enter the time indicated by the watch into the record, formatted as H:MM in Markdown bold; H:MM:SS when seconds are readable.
**8:58**
